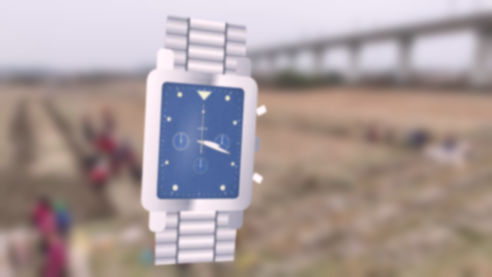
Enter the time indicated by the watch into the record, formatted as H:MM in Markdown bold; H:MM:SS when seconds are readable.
**3:18**
